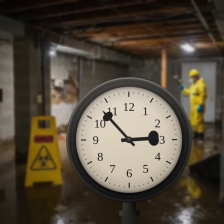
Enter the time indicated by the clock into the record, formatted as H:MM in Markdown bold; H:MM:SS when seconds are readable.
**2:53**
